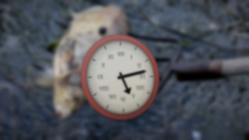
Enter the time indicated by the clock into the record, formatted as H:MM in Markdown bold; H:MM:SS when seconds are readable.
**5:13**
